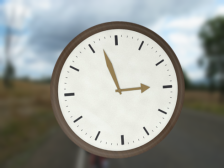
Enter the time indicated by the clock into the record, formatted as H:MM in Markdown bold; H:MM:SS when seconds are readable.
**2:57**
